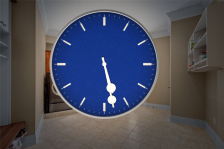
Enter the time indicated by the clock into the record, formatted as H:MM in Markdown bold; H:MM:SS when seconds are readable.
**5:28**
